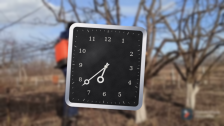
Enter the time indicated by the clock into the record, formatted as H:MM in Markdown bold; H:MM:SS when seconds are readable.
**6:38**
